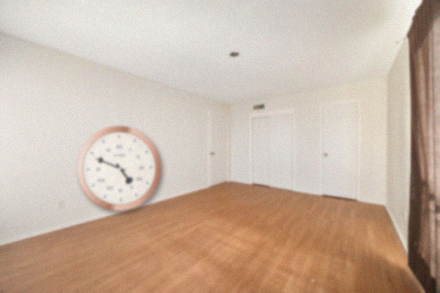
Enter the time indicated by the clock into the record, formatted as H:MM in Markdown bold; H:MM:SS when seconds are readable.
**4:49**
